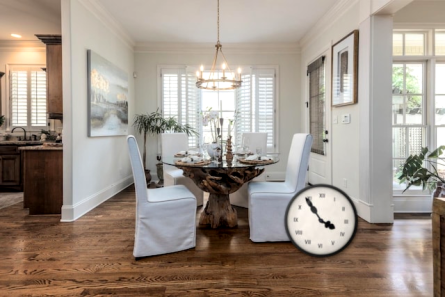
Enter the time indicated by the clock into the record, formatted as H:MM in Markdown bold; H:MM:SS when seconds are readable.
**3:54**
